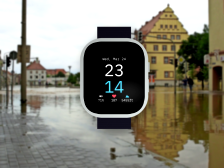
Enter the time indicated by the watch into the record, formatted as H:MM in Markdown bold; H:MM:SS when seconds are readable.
**23:14**
